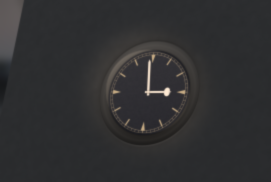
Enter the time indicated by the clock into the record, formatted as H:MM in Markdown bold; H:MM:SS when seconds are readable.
**2:59**
